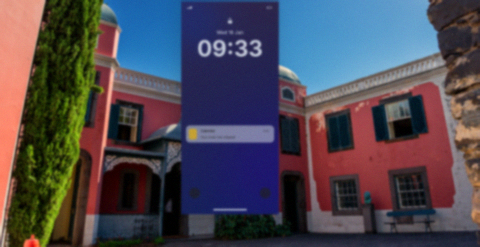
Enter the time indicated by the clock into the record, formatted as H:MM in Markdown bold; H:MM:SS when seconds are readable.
**9:33**
